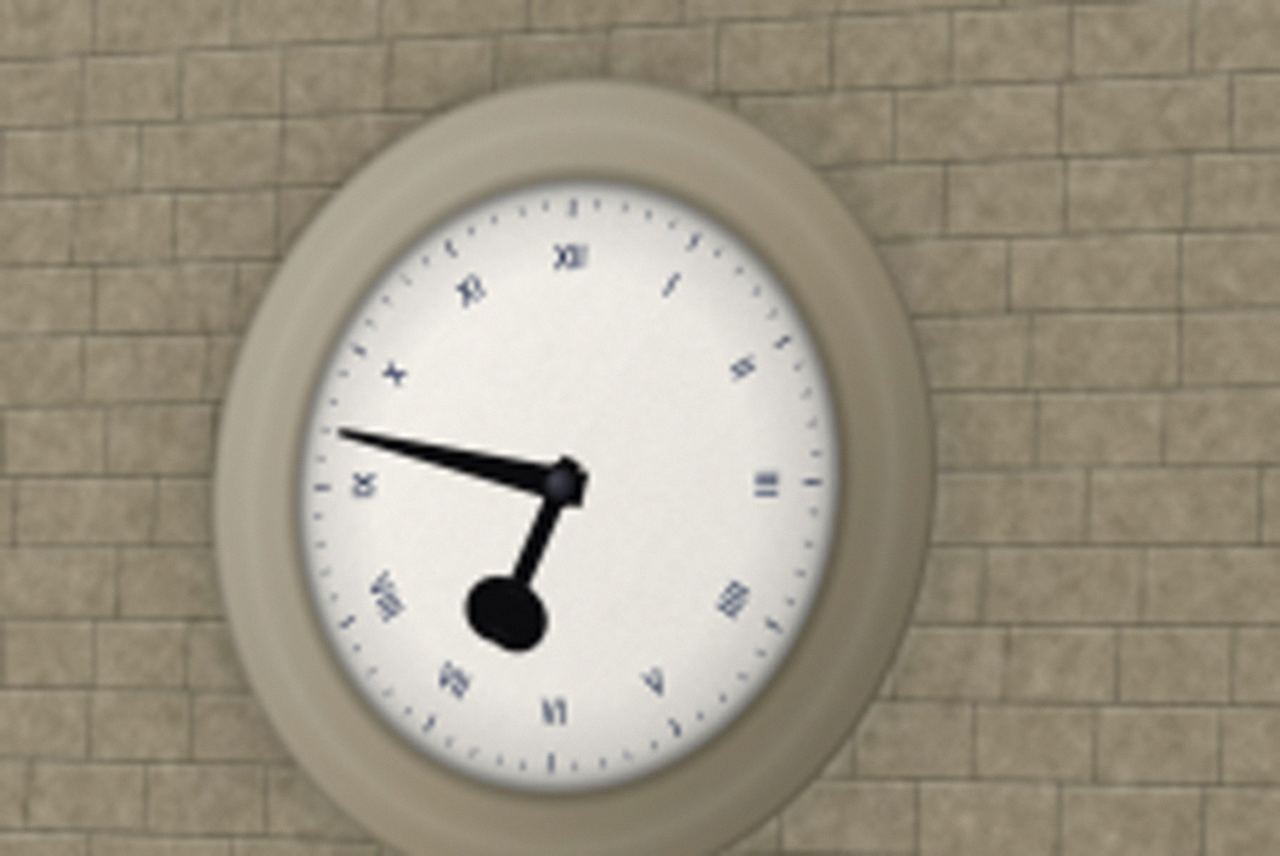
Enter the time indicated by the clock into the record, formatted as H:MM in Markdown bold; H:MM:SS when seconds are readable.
**6:47**
